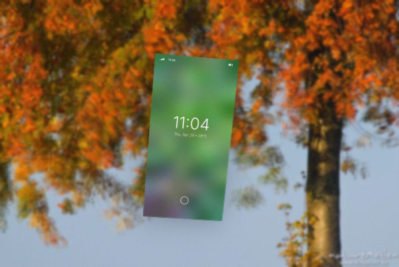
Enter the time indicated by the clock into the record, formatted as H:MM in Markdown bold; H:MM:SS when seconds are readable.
**11:04**
